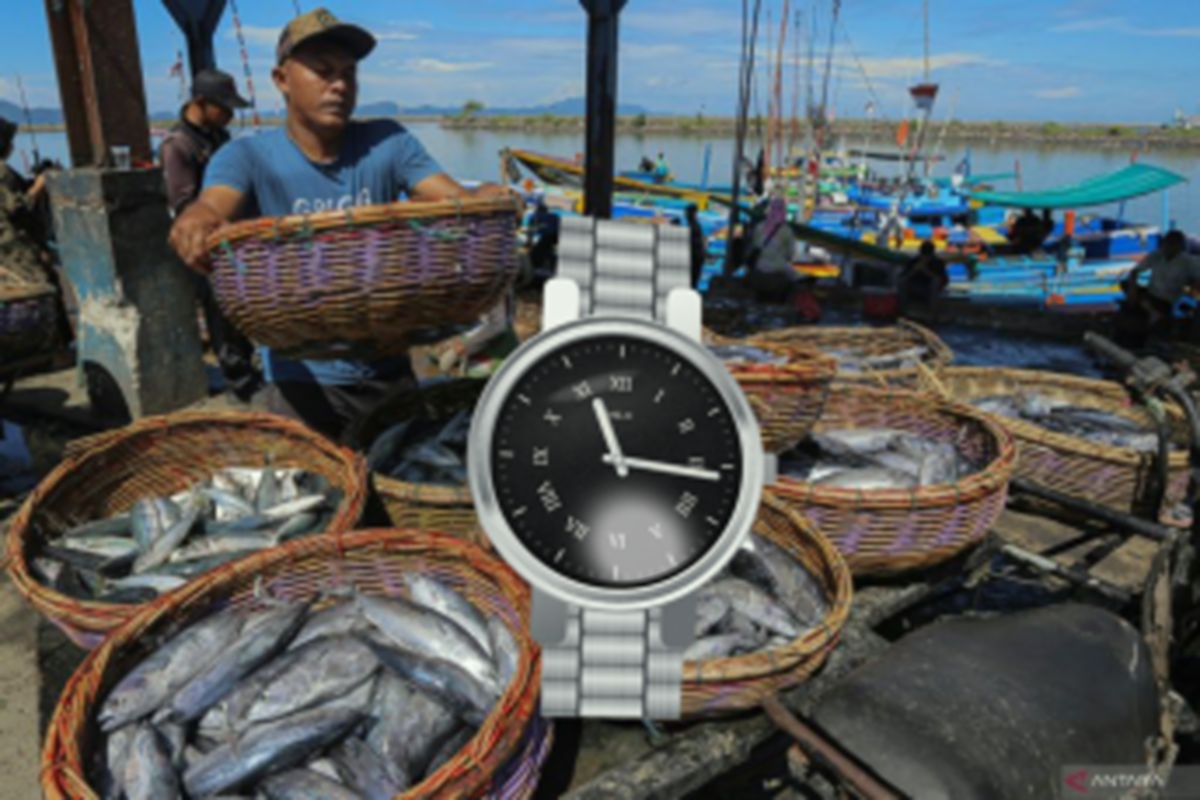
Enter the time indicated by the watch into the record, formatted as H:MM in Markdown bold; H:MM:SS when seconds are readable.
**11:16**
